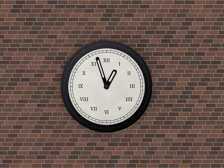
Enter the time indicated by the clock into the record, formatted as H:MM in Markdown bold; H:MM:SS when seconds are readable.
**12:57**
